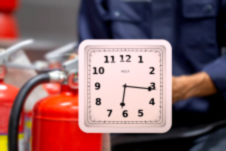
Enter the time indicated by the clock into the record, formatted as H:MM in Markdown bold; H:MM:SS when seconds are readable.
**6:16**
